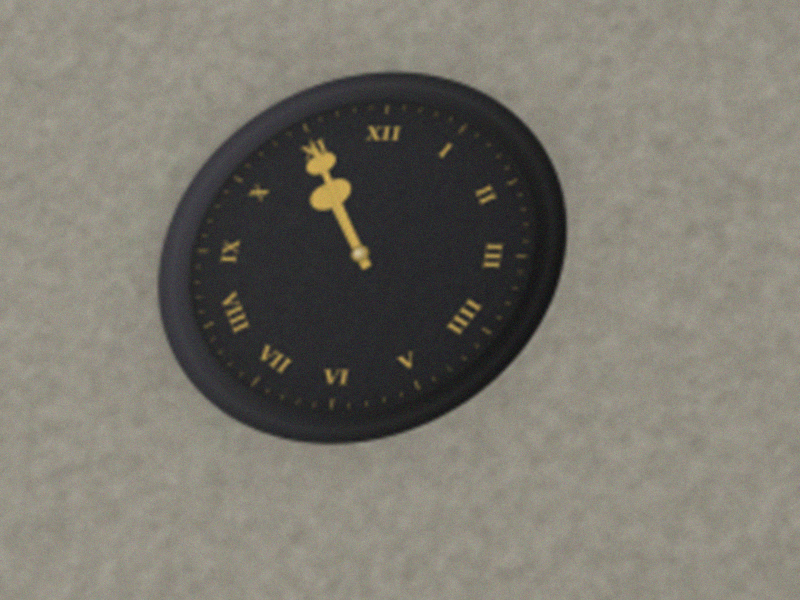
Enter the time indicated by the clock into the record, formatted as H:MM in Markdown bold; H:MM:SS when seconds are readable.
**10:55**
